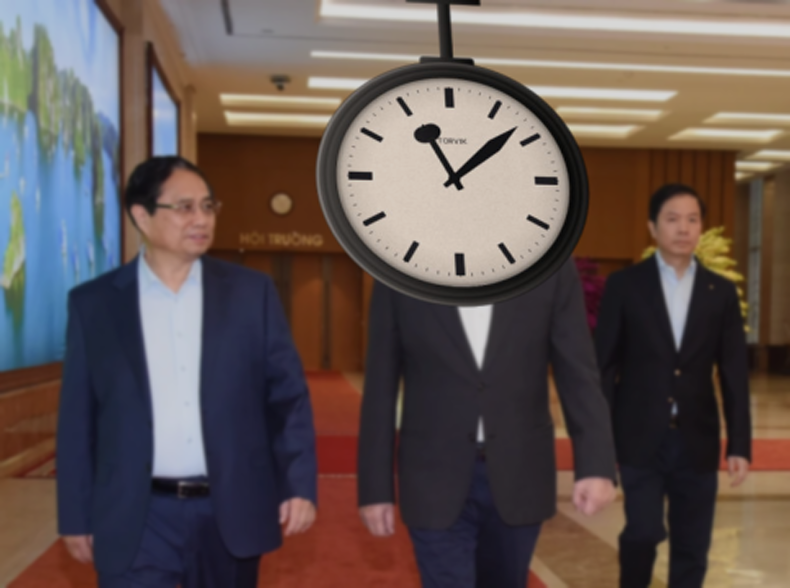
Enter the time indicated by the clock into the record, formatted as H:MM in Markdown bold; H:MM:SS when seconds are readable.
**11:08**
